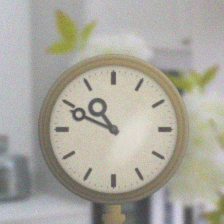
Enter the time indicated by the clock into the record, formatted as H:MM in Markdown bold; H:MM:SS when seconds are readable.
**10:49**
